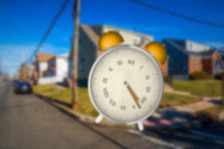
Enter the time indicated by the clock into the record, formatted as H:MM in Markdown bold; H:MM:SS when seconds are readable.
**4:23**
